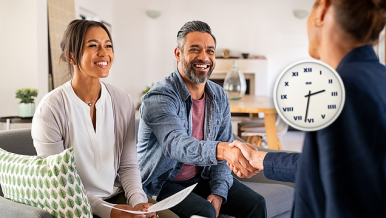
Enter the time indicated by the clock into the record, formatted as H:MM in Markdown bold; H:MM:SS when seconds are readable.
**2:32**
